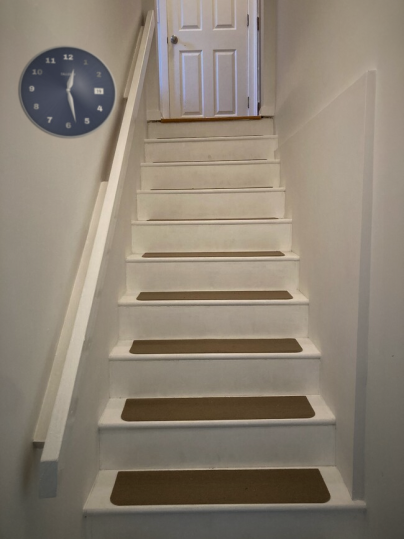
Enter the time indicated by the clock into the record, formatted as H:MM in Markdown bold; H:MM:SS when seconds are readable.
**12:28**
